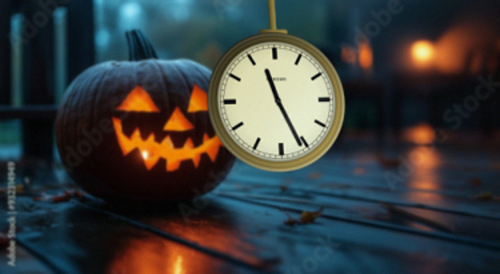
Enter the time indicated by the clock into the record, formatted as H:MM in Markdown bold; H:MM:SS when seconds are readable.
**11:26**
